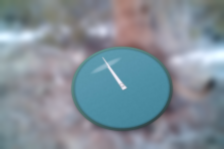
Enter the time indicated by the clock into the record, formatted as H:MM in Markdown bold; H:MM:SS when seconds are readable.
**10:55**
